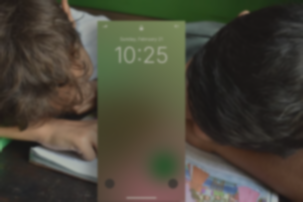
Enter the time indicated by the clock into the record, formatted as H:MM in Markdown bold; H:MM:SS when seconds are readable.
**10:25**
